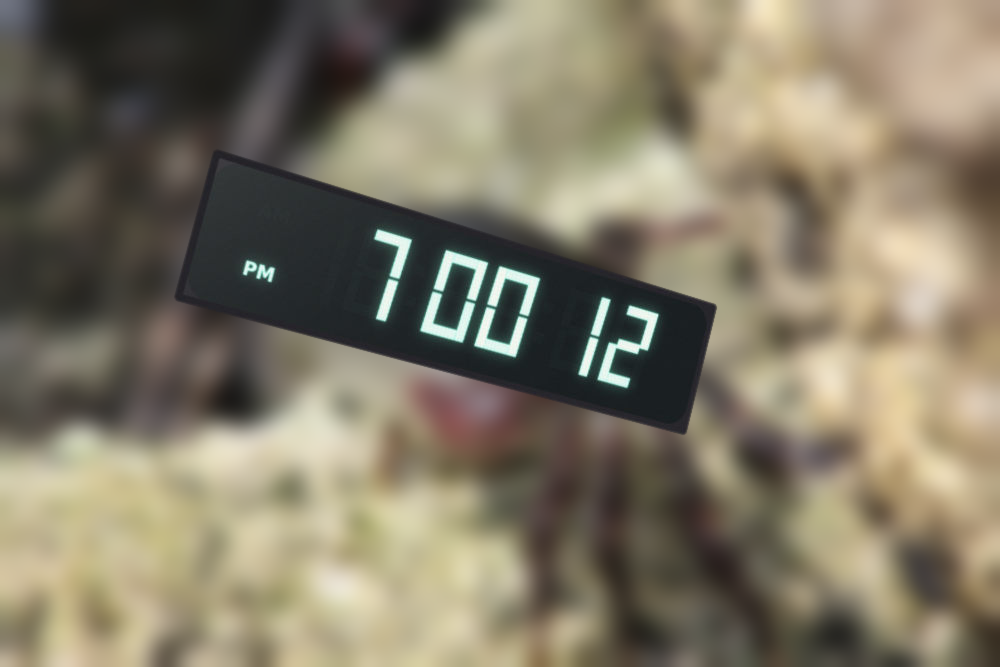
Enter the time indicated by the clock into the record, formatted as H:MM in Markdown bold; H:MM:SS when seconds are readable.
**7:00:12**
